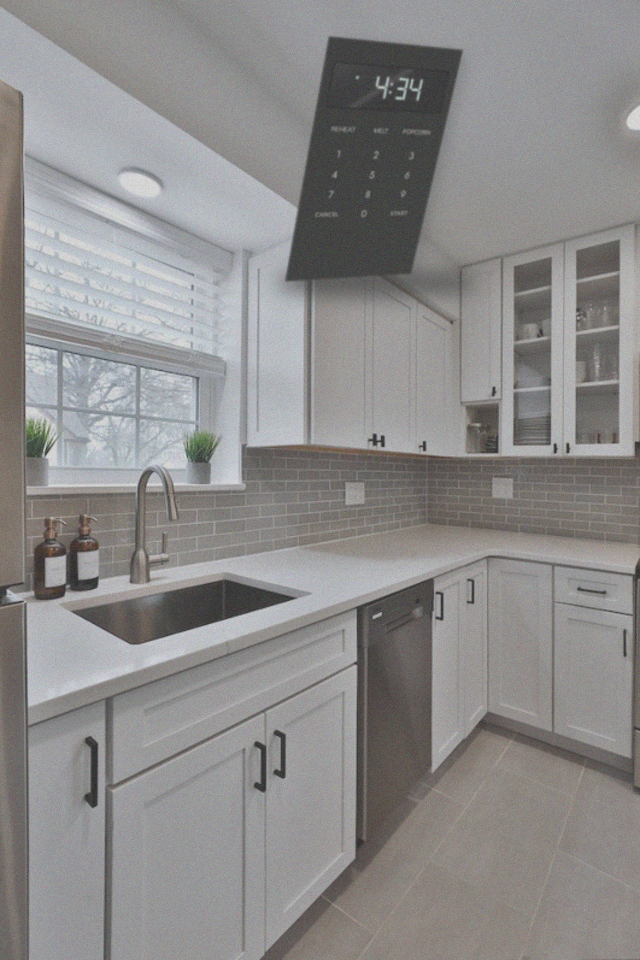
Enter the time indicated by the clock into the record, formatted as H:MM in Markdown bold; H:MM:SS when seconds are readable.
**4:34**
